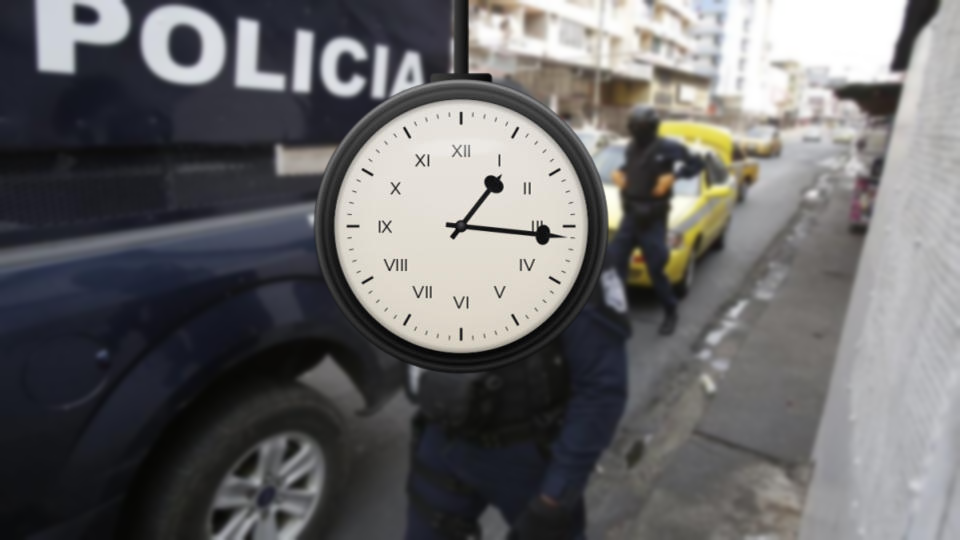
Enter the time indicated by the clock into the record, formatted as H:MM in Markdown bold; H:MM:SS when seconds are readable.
**1:16**
